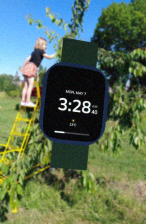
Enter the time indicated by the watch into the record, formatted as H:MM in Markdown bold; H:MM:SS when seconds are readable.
**3:28**
